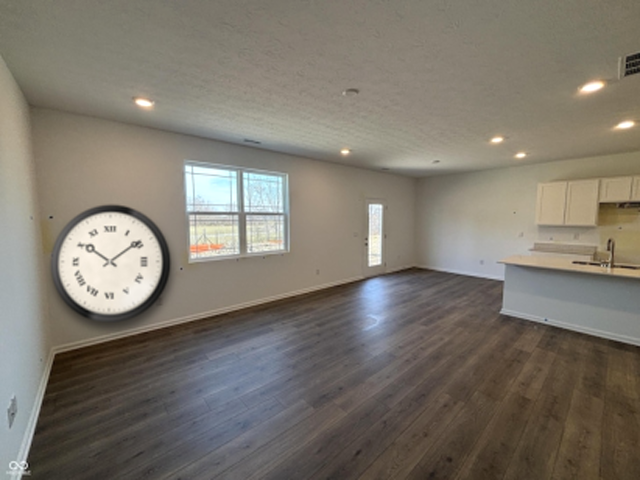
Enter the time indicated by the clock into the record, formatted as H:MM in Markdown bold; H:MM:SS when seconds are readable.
**10:09**
